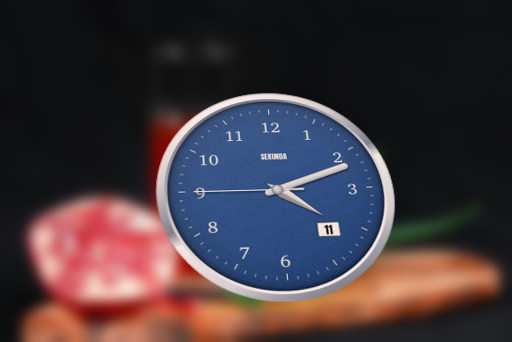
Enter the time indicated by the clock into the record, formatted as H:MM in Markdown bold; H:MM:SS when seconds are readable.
**4:11:45**
